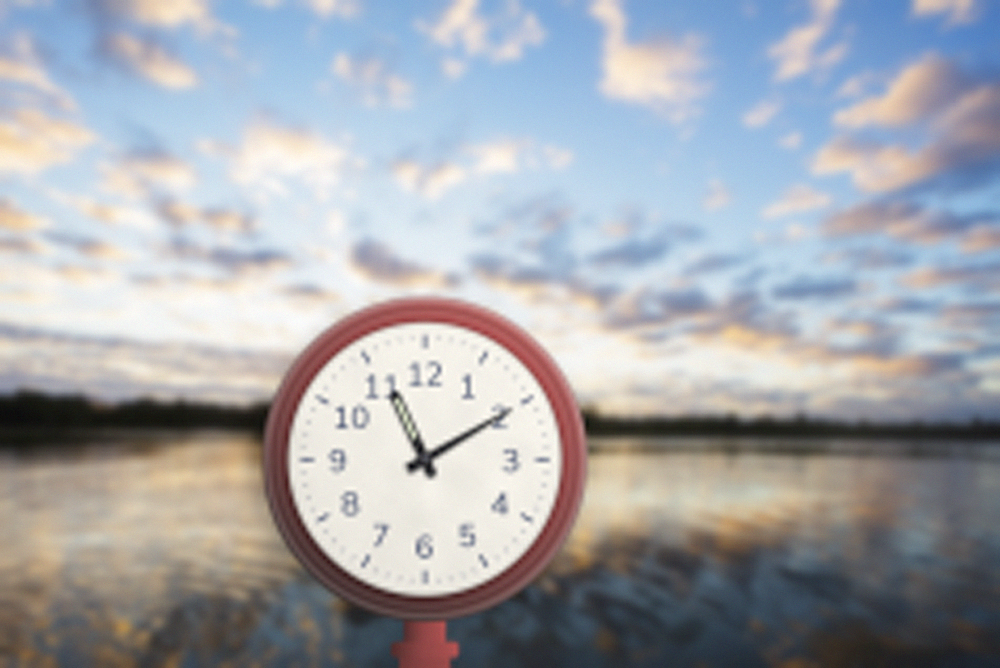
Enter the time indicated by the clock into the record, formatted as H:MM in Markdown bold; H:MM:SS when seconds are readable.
**11:10**
